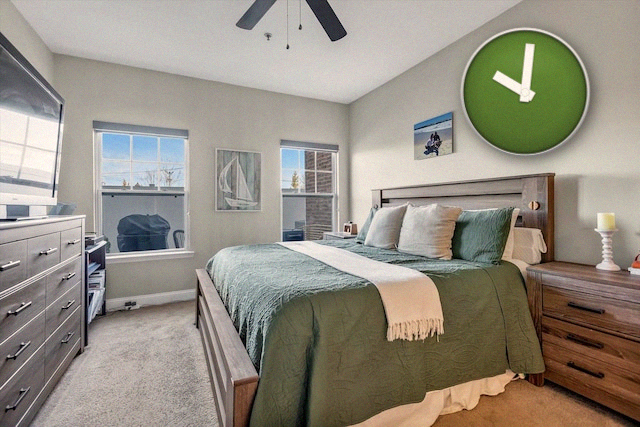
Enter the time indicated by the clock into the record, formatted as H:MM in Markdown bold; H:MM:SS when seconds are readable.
**10:01**
